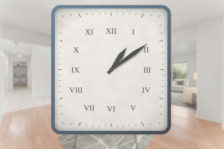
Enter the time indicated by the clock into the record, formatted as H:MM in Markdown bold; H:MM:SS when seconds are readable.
**1:09**
